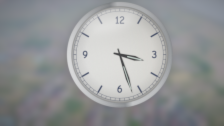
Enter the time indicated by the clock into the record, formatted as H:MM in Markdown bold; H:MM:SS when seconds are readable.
**3:27**
